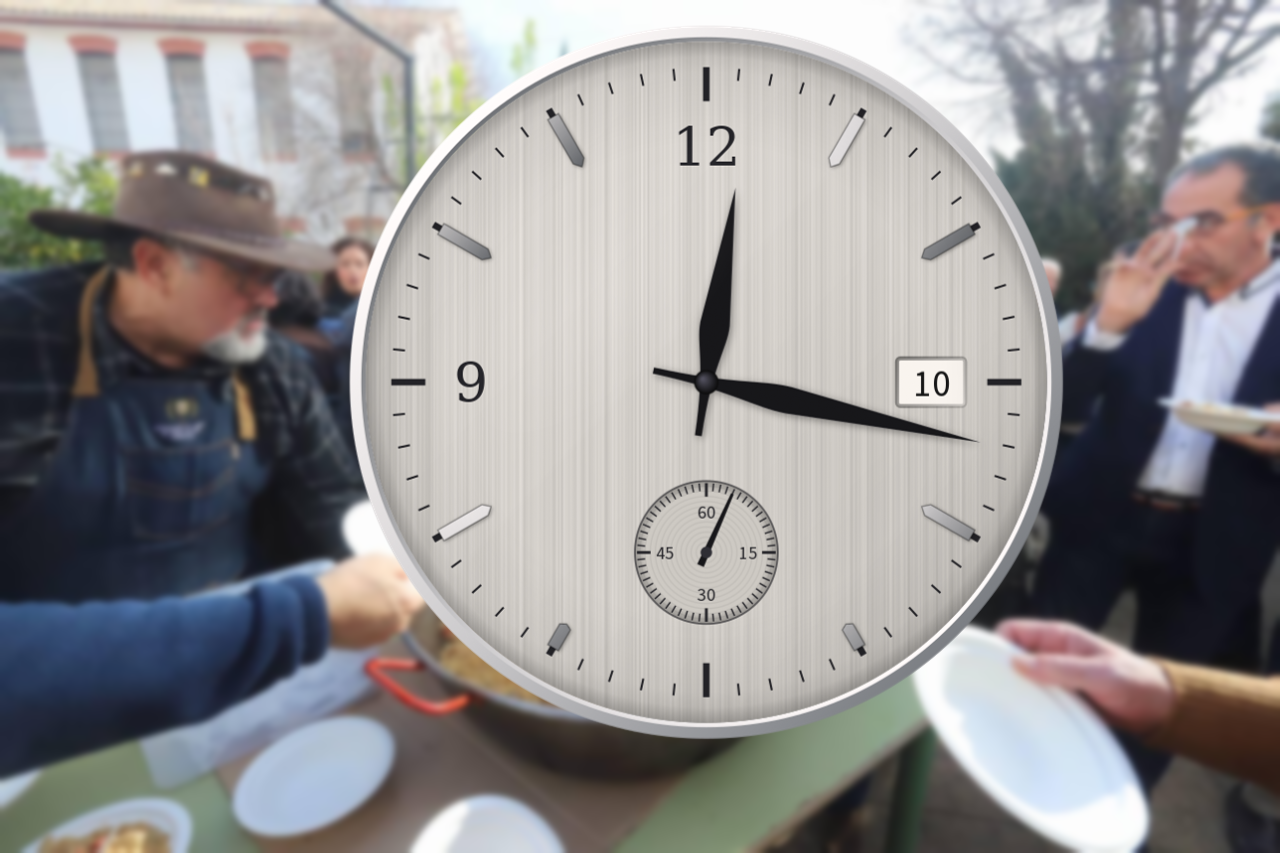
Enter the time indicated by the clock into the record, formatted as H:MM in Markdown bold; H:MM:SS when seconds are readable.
**12:17:04**
